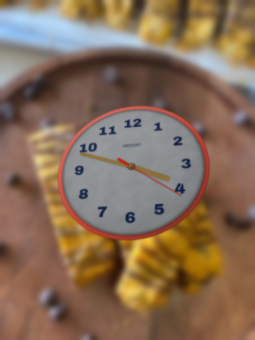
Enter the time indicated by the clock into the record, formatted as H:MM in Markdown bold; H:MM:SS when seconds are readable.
**3:48:21**
